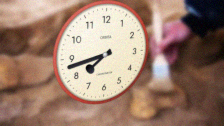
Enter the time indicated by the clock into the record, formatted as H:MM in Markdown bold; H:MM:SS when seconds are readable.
**7:43**
